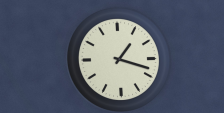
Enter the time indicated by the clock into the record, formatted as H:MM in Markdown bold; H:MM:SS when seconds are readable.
**1:18**
